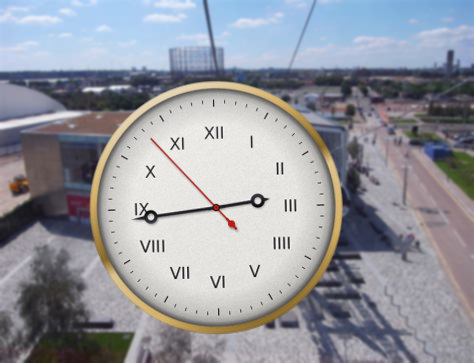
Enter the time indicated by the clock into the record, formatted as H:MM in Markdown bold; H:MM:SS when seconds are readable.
**2:43:53**
